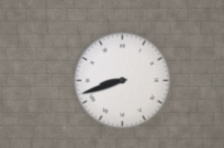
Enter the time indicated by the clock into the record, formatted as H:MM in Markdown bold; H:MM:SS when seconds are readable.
**8:42**
